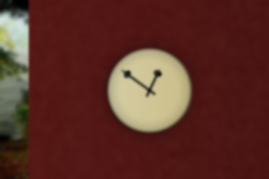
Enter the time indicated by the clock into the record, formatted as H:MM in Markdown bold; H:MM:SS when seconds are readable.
**12:51**
